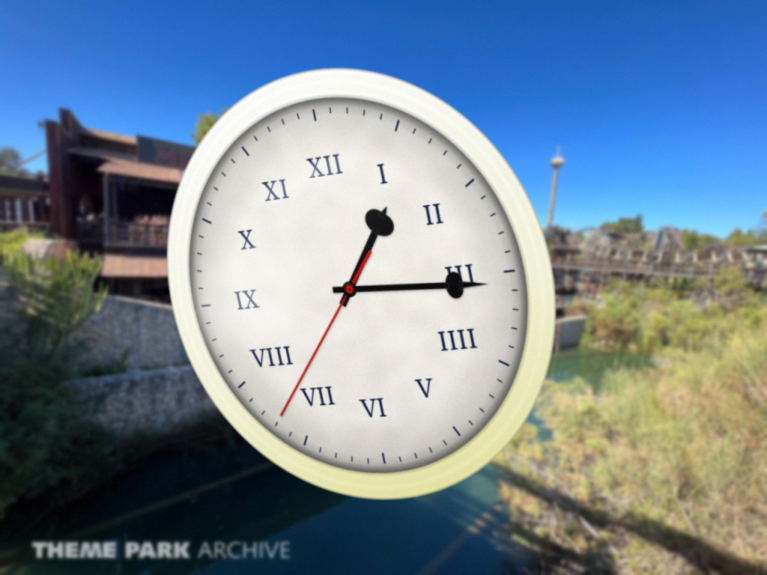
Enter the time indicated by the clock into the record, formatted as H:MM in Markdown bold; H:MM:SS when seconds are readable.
**1:15:37**
